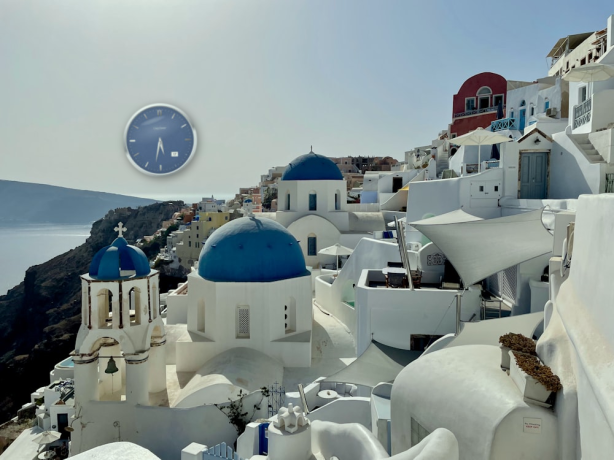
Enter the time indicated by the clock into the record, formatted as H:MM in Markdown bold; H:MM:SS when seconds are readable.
**5:32**
